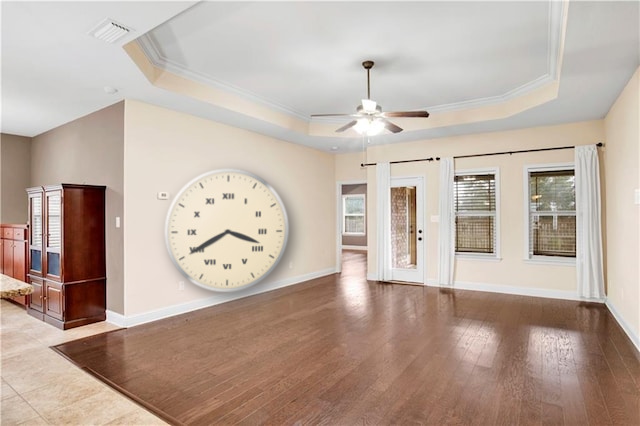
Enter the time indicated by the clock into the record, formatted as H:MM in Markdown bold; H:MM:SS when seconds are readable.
**3:40**
